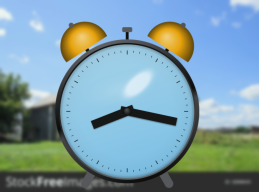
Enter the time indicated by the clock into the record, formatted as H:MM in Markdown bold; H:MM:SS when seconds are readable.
**8:17**
